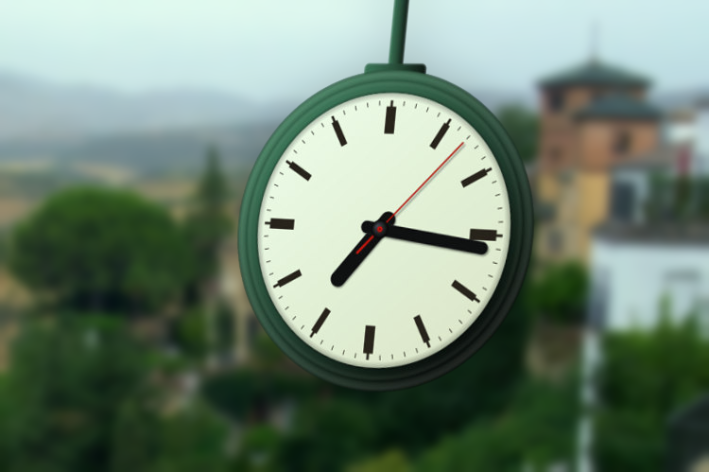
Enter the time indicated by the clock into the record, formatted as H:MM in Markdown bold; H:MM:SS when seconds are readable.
**7:16:07**
